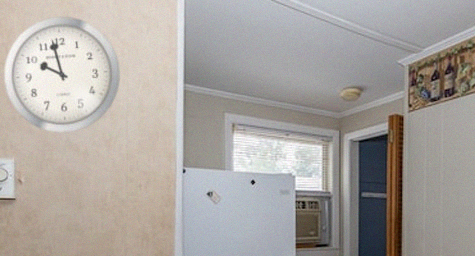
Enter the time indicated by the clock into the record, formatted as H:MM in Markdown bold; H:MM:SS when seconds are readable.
**9:58**
